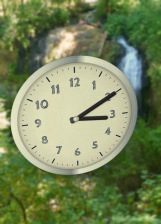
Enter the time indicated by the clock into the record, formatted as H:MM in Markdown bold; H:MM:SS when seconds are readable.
**3:10**
